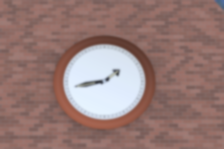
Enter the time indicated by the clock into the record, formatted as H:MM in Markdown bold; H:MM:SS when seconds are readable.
**1:43**
